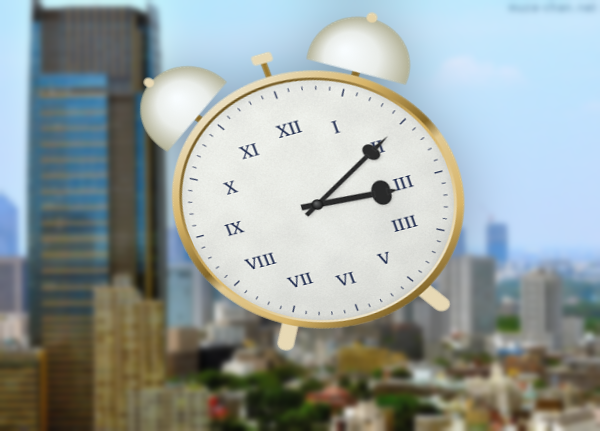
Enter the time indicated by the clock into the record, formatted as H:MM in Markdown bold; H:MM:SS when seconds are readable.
**3:10**
